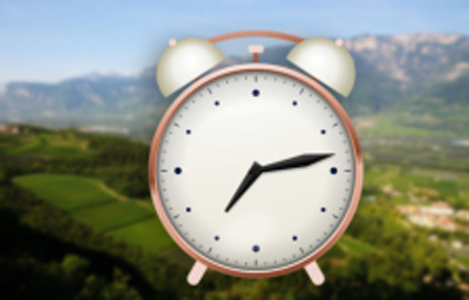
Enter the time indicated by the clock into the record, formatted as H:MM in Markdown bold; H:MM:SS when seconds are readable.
**7:13**
